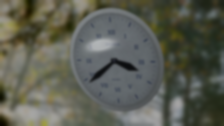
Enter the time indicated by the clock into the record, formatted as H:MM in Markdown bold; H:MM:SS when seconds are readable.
**3:39**
